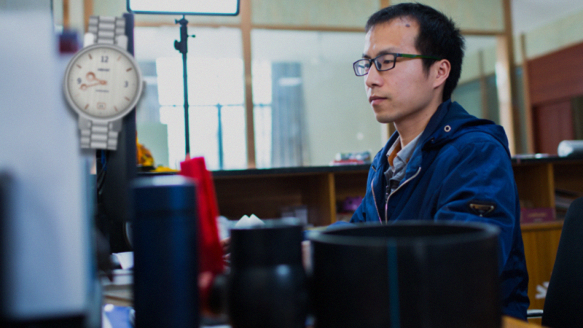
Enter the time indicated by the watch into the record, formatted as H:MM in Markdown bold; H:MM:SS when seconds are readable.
**9:42**
